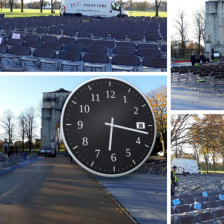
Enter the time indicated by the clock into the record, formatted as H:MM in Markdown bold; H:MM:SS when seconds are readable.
**6:17**
